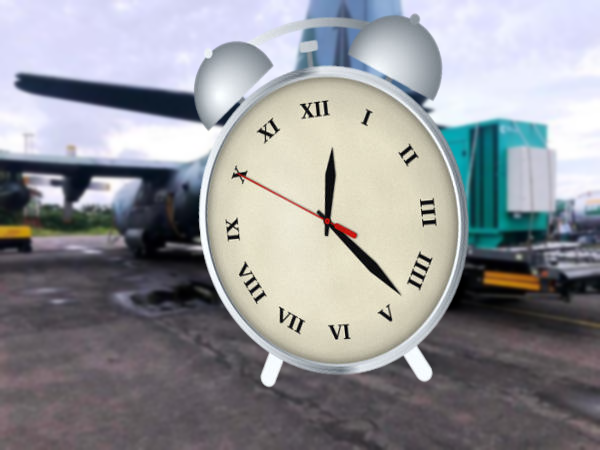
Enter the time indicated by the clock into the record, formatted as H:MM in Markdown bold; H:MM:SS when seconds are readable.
**12:22:50**
